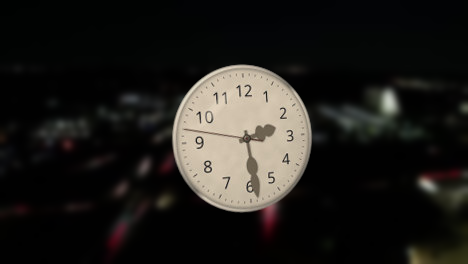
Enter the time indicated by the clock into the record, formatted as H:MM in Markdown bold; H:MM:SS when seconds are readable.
**2:28:47**
